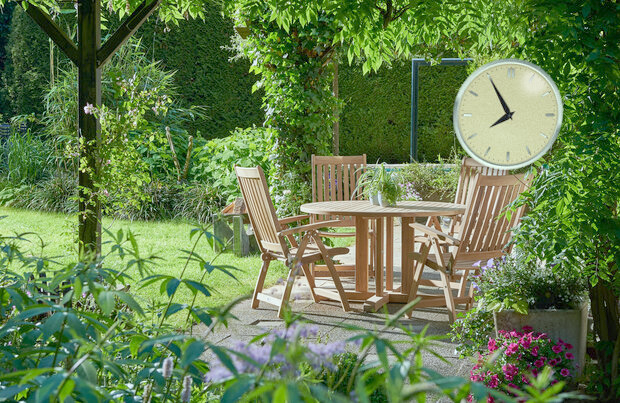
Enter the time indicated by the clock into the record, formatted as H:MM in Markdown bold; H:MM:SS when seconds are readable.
**7:55**
